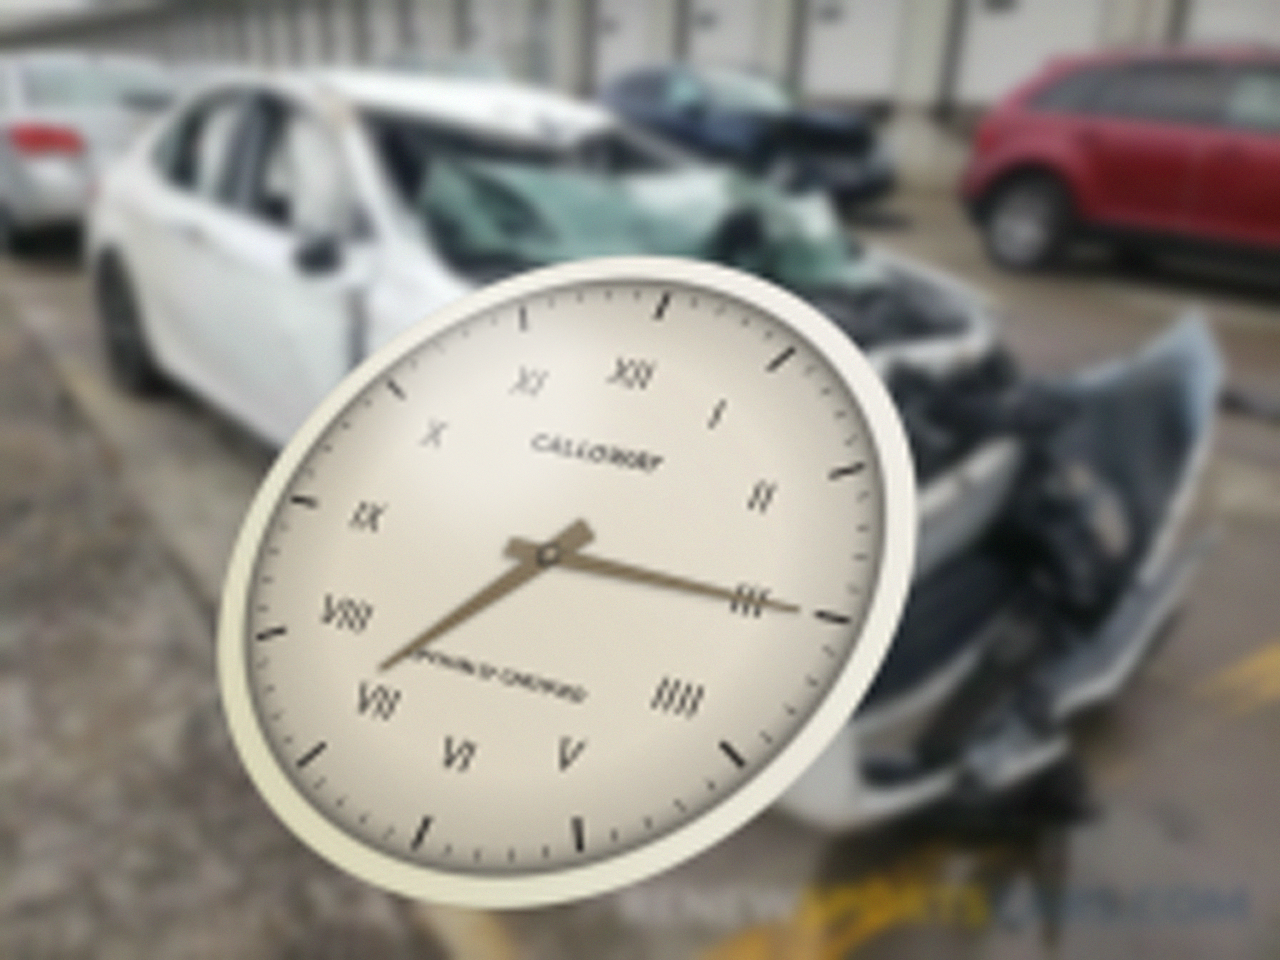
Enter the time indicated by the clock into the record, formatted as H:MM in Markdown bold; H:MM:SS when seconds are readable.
**7:15**
